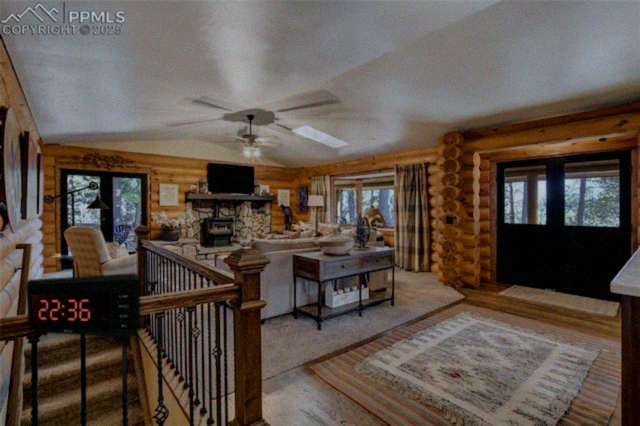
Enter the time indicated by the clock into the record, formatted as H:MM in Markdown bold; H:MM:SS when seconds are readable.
**22:36**
